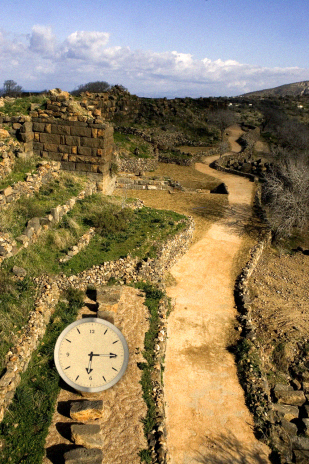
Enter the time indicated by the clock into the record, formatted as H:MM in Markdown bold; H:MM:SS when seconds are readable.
**6:15**
